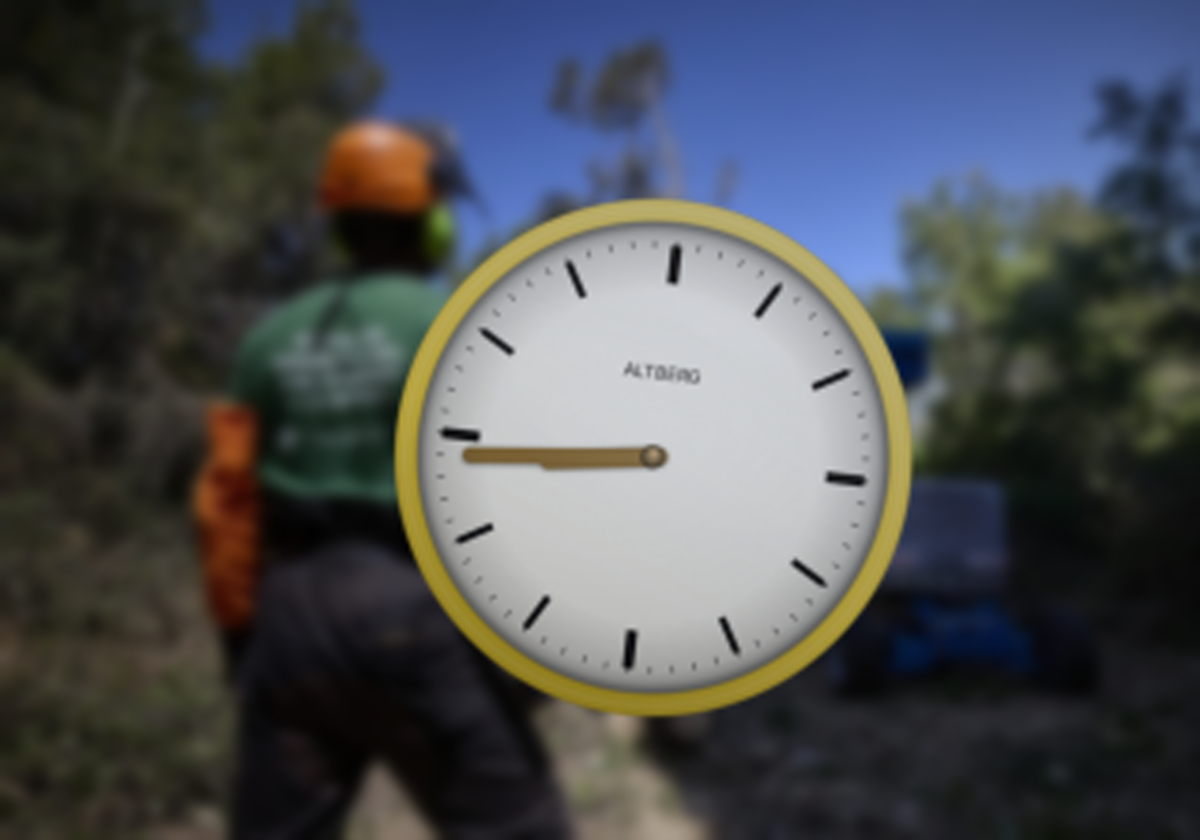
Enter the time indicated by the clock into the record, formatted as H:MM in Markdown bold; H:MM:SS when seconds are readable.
**8:44**
